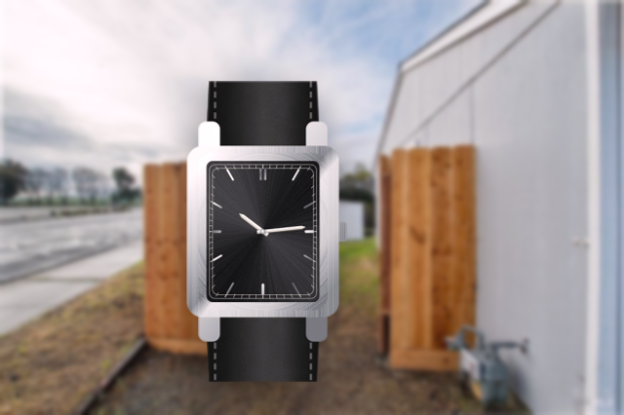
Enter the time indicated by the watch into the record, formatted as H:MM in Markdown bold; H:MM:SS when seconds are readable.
**10:14**
